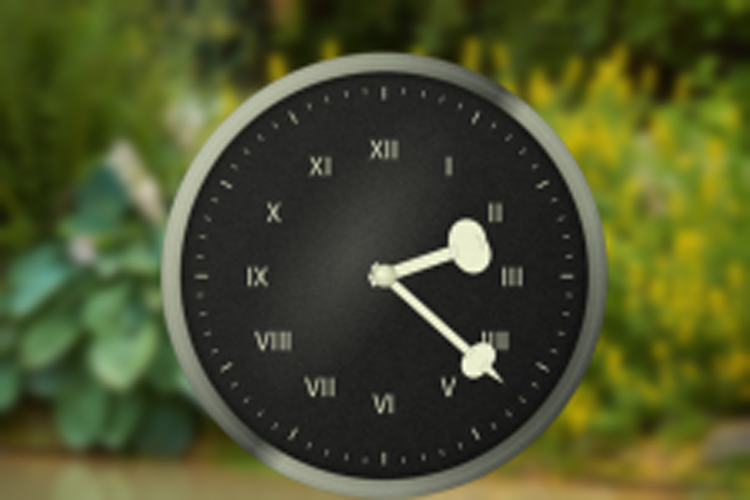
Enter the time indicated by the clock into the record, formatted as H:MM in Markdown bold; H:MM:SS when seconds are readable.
**2:22**
